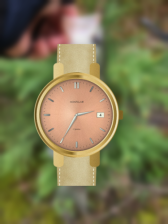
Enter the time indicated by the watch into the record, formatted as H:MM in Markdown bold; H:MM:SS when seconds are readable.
**2:35**
